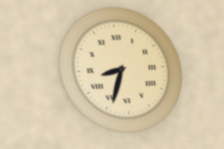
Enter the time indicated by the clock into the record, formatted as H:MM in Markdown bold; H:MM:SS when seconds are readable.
**8:34**
